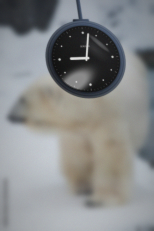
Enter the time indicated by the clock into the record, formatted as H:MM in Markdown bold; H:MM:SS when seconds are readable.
**9:02**
